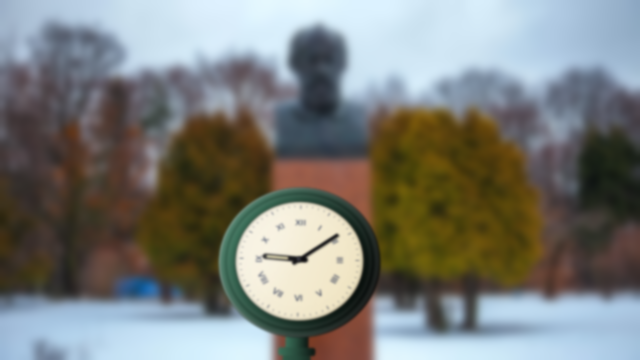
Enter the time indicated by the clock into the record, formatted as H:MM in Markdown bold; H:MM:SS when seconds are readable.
**9:09**
